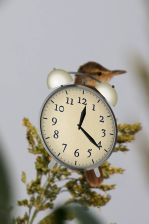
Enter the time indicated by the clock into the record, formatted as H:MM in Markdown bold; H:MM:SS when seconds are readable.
**12:21**
